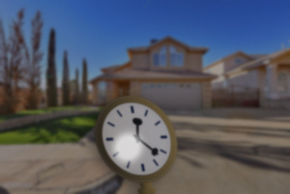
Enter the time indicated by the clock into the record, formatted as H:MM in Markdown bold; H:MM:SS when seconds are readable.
**12:22**
